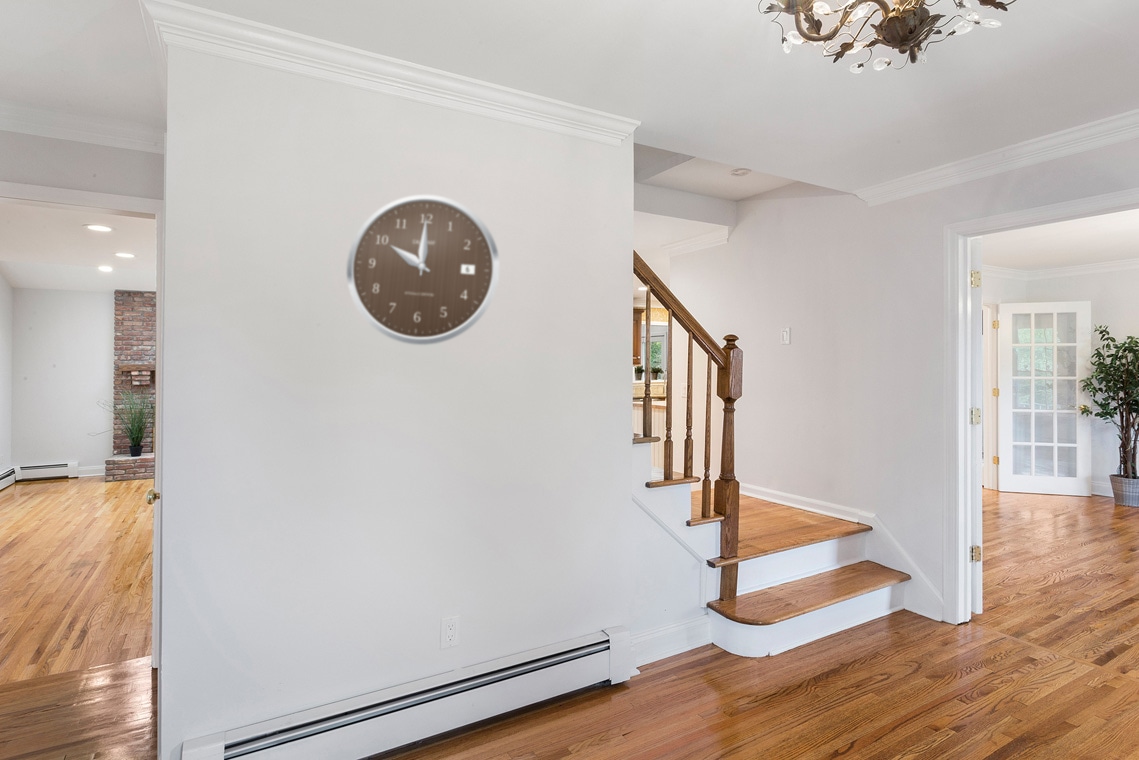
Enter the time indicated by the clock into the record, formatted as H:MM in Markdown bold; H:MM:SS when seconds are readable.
**10:00**
